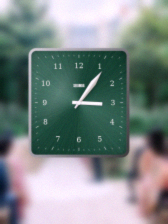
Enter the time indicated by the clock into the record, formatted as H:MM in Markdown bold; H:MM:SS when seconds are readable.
**3:06**
